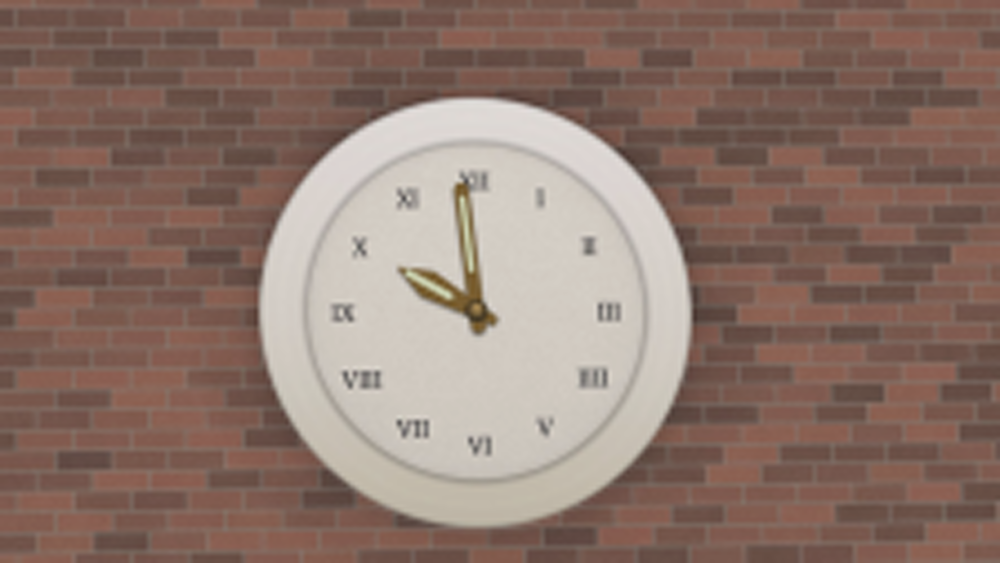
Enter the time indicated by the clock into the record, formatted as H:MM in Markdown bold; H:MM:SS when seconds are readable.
**9:59**
